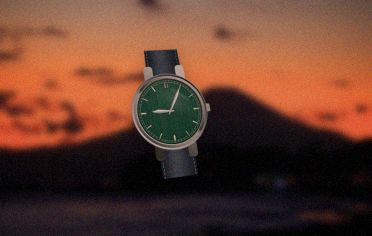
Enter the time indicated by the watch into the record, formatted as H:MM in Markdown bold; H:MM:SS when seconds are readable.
**9:05**
